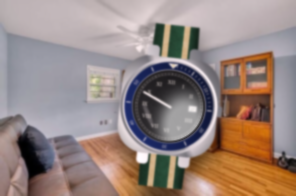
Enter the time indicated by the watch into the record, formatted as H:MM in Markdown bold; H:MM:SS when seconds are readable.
**9:49**
